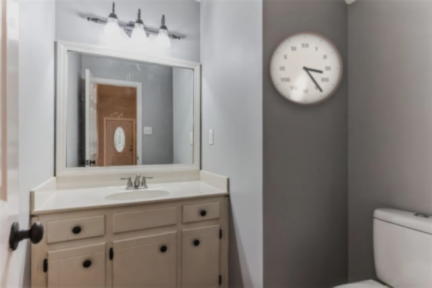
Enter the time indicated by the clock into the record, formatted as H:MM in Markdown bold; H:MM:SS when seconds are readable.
**3:24**
